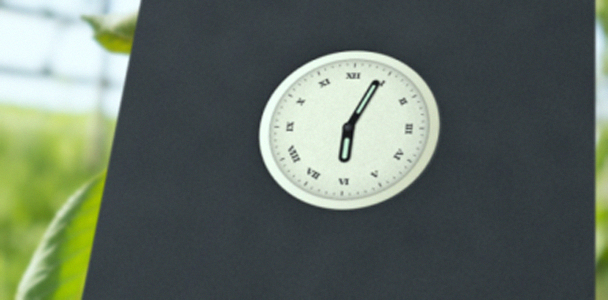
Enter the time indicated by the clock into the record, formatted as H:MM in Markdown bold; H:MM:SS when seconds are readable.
**6:04**
